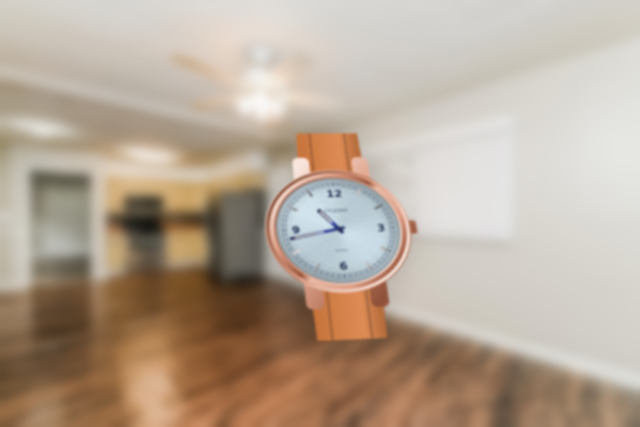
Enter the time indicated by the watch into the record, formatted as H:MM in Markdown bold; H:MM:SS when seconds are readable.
**10:43**
